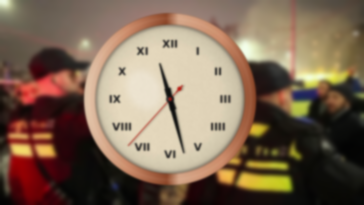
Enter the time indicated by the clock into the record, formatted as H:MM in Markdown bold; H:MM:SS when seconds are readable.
**11:27:37**
